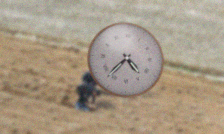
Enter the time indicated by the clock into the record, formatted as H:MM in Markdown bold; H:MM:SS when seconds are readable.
**4:37**
